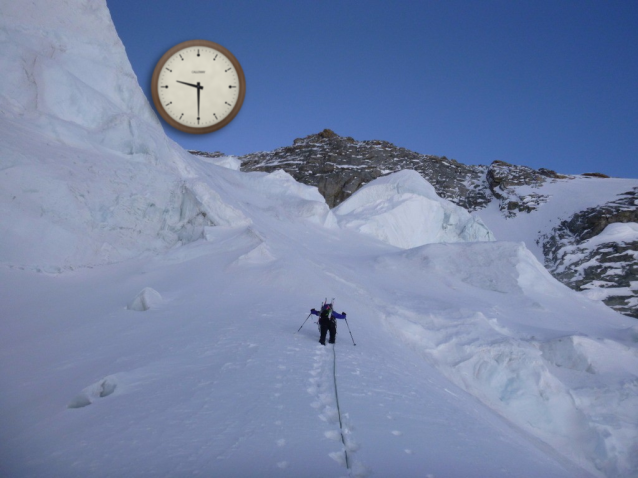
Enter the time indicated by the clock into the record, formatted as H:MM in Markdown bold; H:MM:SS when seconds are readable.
**9:30**
